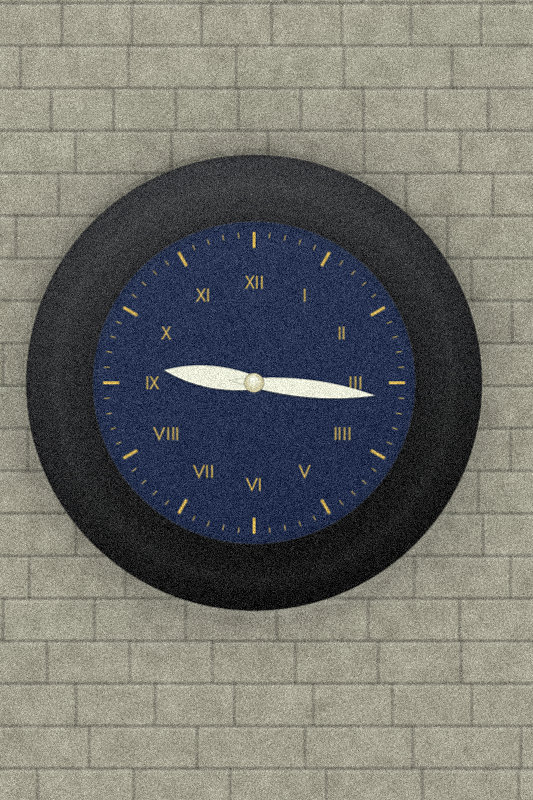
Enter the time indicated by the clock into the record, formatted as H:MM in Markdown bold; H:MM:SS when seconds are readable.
**9:16**
